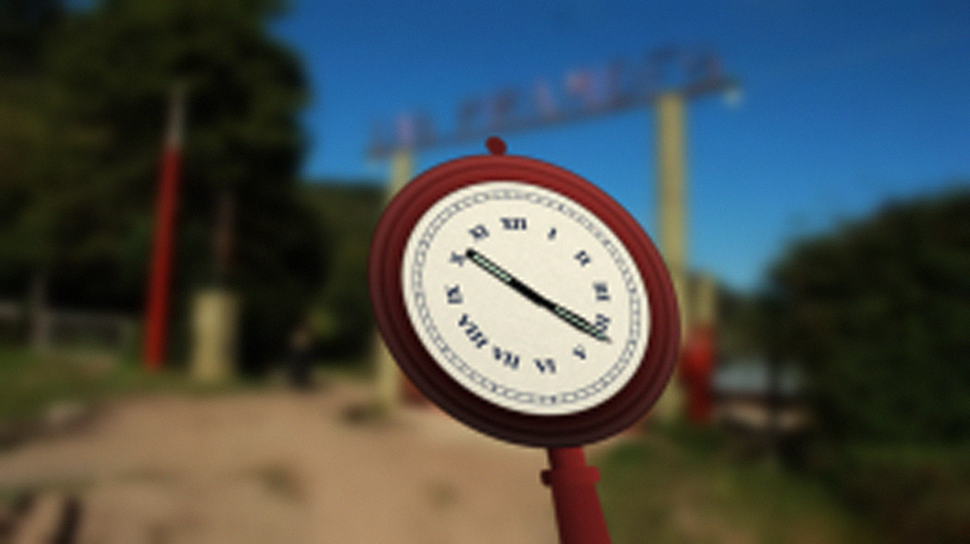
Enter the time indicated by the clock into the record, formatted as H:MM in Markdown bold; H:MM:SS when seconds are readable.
**10:21**
